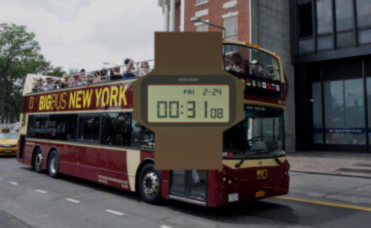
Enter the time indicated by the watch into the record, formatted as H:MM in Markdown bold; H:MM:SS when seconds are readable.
**0:31:08**
